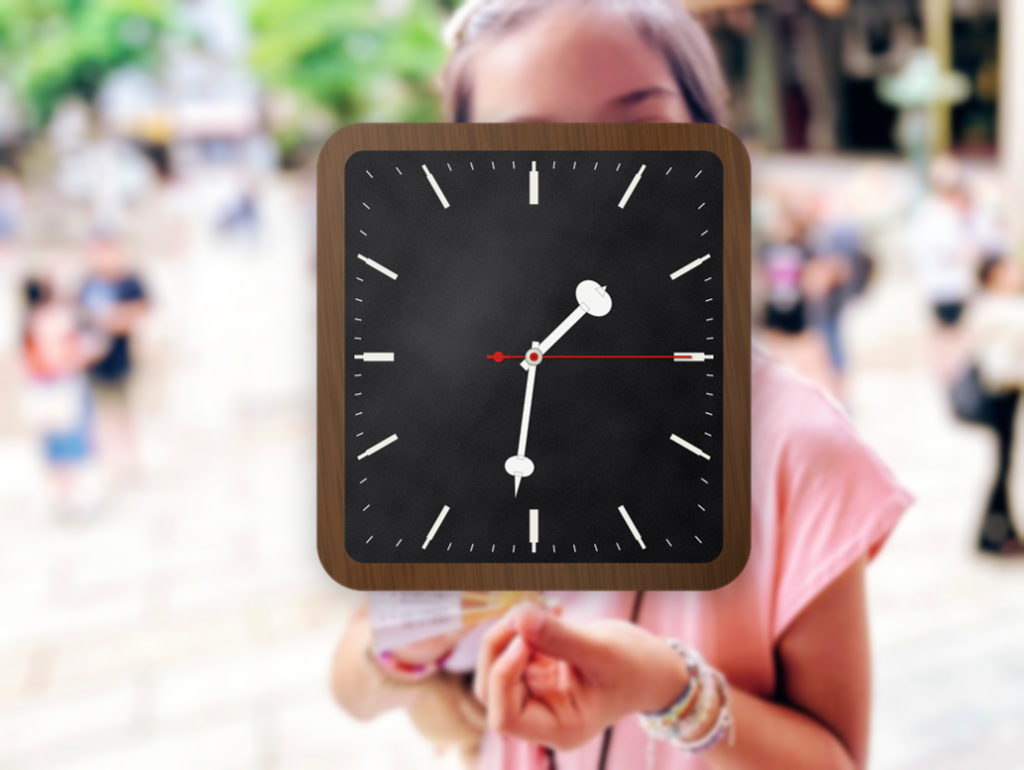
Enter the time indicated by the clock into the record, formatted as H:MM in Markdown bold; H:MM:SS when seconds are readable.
**1:31:15**
